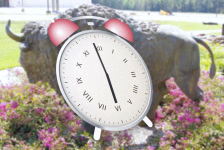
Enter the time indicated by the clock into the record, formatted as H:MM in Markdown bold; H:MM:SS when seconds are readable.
**5:59**
